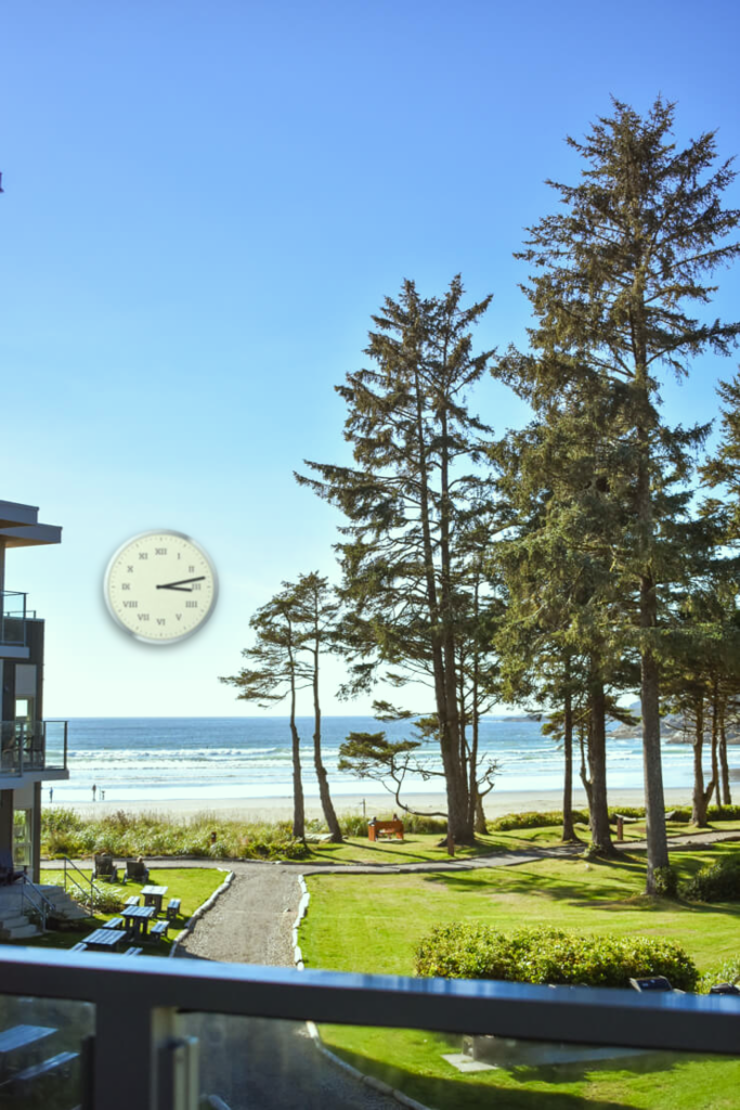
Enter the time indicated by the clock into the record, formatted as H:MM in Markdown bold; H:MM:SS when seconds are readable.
**3:13**
